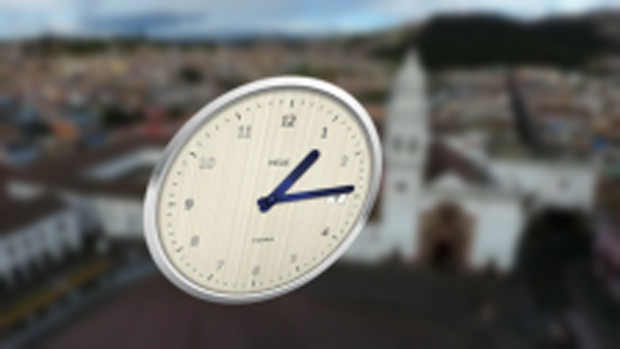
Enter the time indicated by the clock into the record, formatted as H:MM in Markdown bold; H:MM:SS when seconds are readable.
**1:14**
